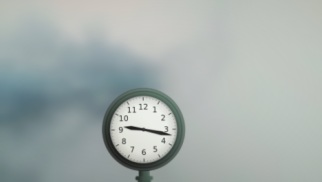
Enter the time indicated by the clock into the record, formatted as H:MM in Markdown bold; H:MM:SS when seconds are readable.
**9:17**
